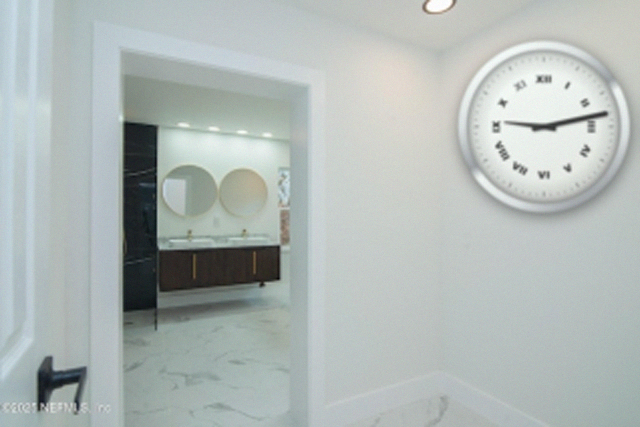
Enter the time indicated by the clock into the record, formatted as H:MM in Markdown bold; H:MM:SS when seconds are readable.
**9:13**
